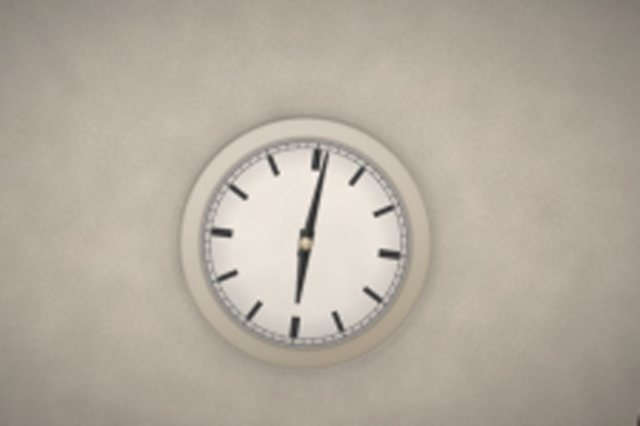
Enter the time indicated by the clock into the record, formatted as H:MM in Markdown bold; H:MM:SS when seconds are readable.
**6:01**
